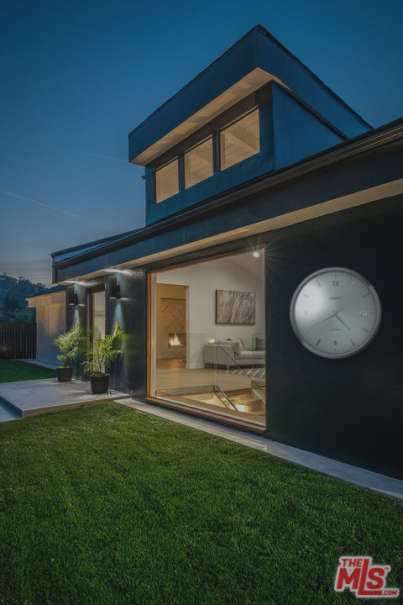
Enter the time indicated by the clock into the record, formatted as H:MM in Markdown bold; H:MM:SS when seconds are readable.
**4:40**
